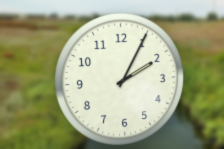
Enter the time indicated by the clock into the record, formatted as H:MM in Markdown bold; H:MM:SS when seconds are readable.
**2:05**
